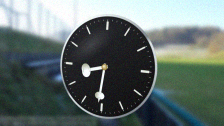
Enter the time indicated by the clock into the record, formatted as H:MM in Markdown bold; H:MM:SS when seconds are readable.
**8:31**
